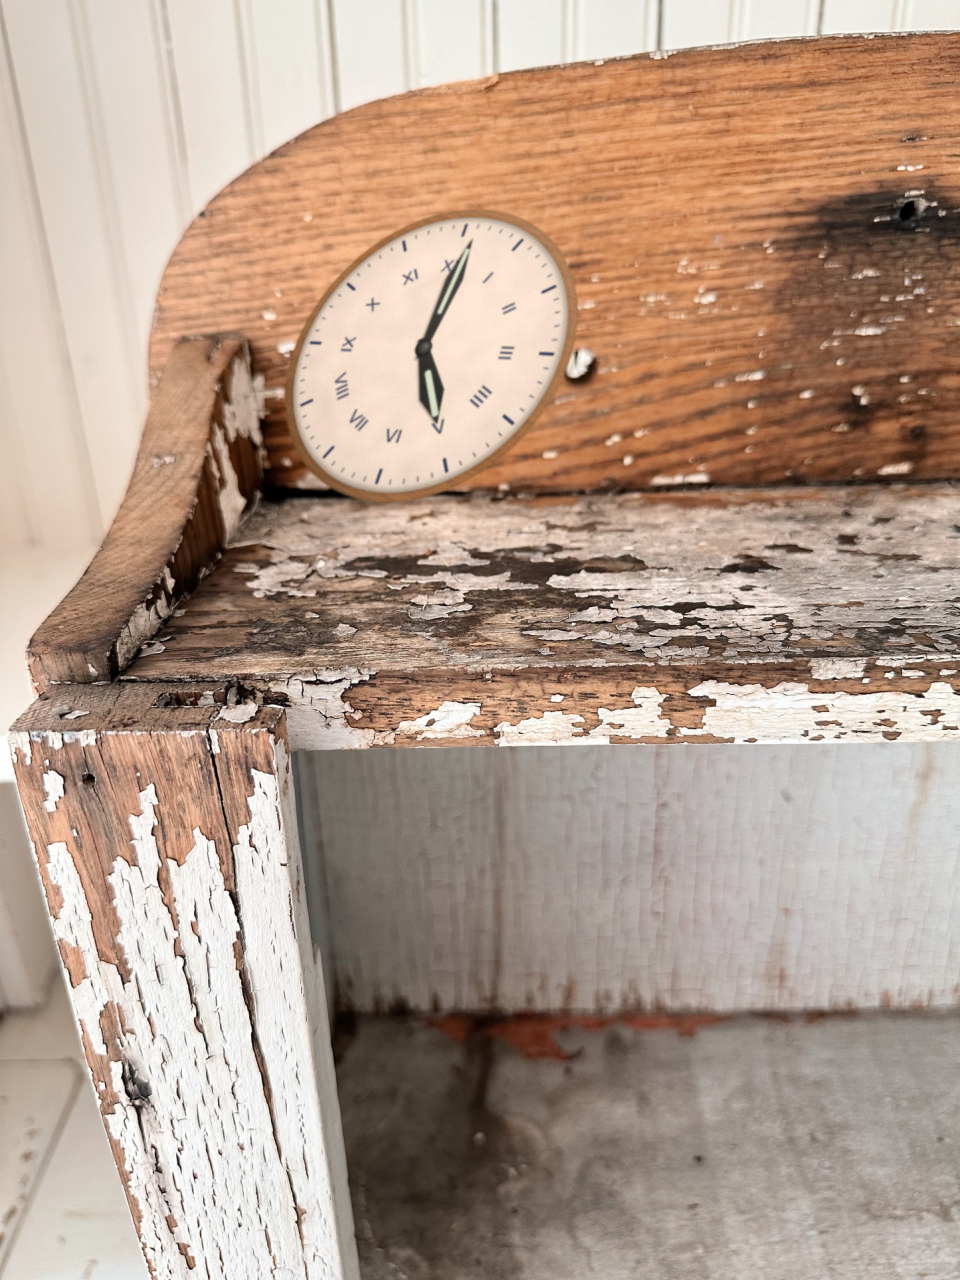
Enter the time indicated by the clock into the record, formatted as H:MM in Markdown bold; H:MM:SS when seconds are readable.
**5:01**
